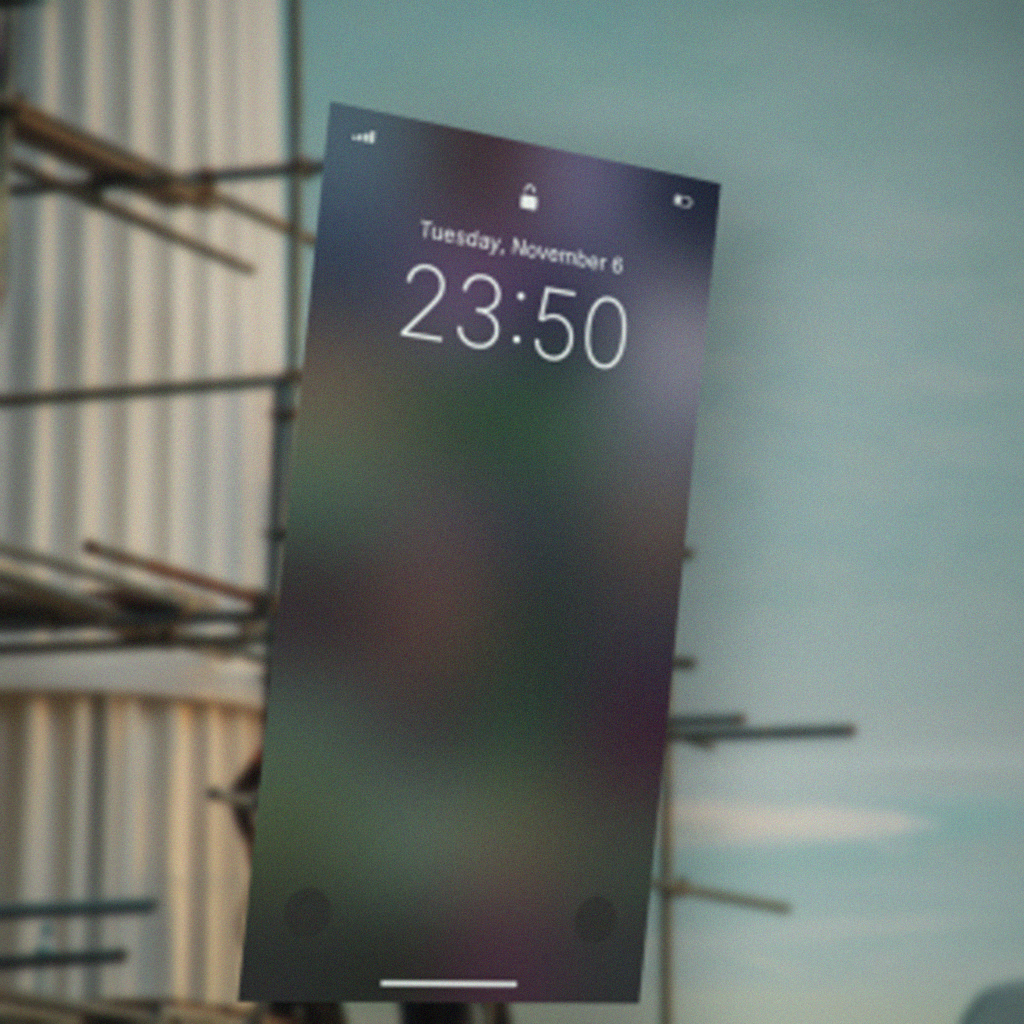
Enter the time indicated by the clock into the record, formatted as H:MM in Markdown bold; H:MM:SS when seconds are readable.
**23:50**
